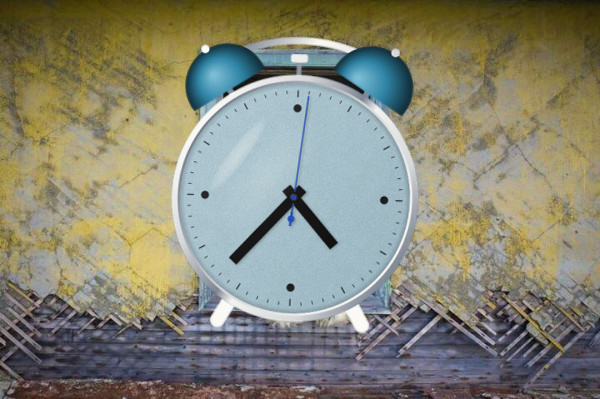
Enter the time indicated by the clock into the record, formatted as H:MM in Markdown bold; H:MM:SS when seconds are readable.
**4:37:01**
